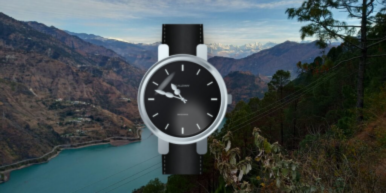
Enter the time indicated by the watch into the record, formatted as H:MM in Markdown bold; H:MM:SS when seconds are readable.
**10:48**
